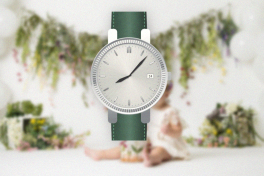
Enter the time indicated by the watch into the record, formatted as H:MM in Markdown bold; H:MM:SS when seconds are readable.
**8:07**
